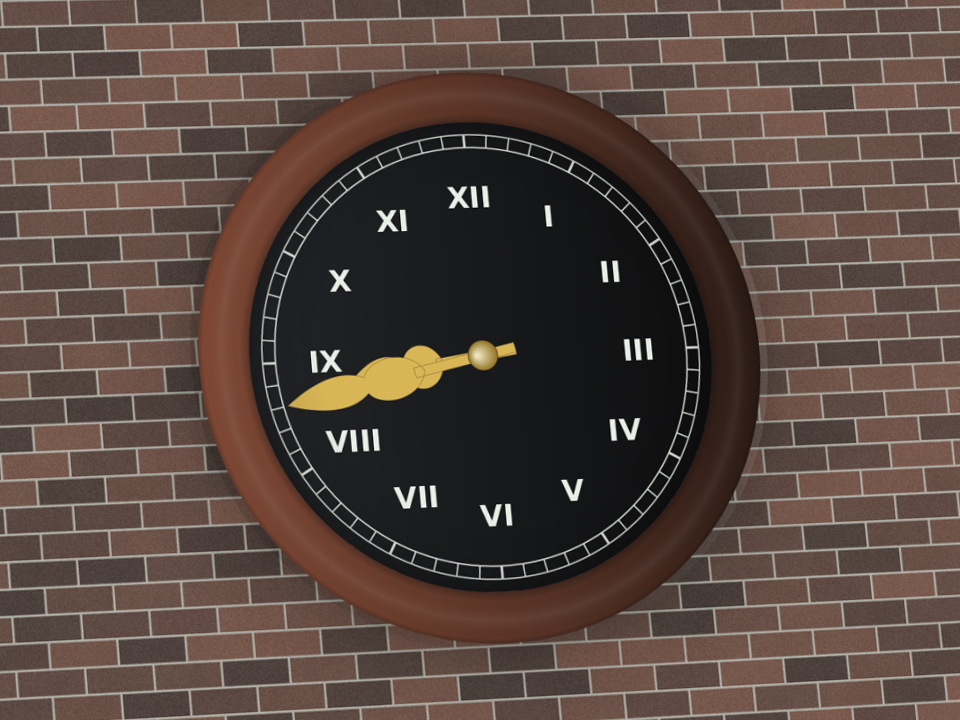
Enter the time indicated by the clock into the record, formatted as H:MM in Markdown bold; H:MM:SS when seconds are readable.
**8:43**
